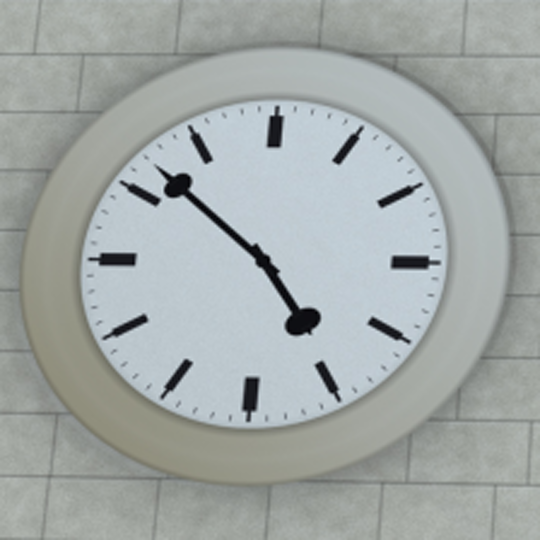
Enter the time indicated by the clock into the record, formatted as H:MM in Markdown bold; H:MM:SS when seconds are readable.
**4:52**
